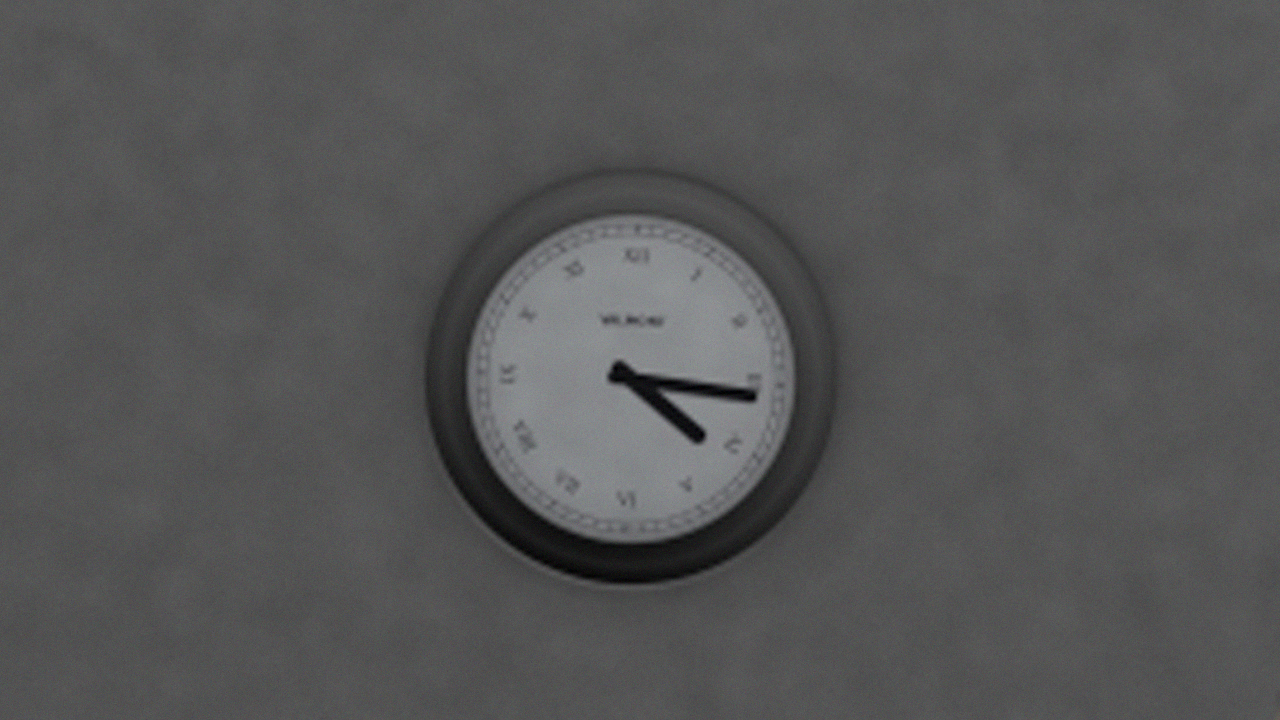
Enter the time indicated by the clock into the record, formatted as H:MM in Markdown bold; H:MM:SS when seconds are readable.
**4:16**
